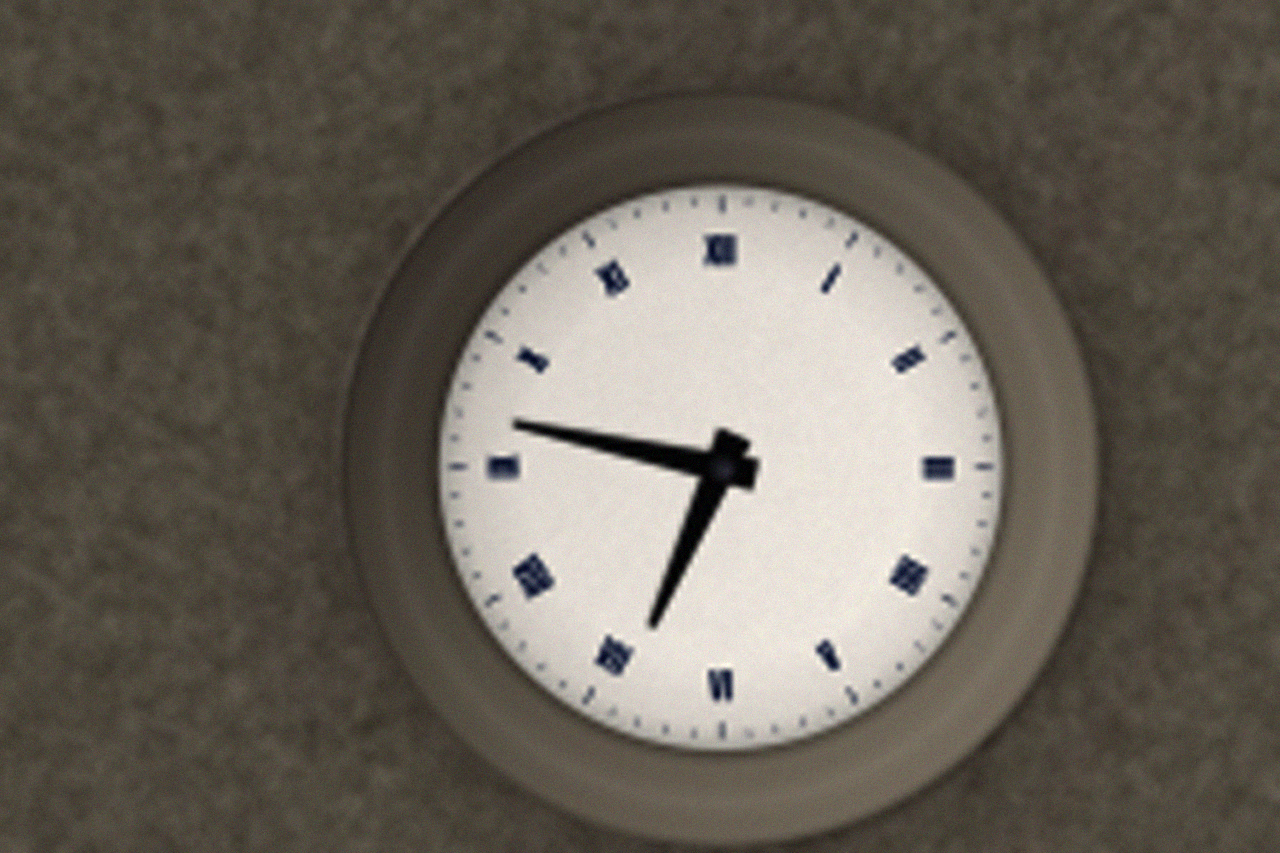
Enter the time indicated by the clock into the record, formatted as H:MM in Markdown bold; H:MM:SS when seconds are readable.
**6:47**
